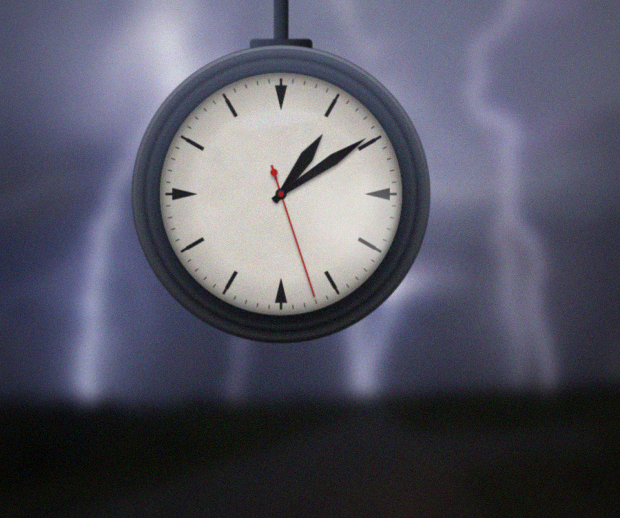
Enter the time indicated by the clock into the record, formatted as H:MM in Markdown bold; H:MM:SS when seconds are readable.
**1:09:27**
